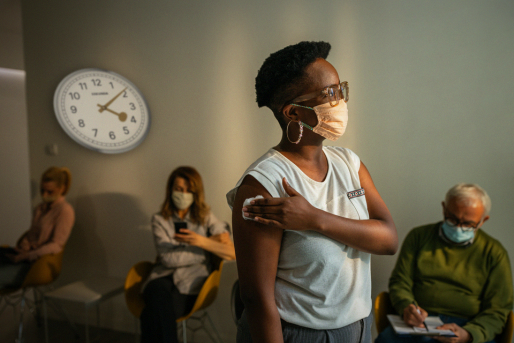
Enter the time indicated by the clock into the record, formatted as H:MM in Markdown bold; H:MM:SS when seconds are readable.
**4:09**
